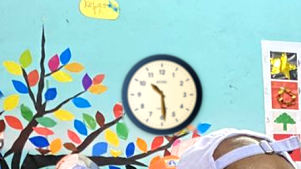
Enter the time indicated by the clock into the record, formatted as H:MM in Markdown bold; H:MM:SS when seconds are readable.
**10:29**
